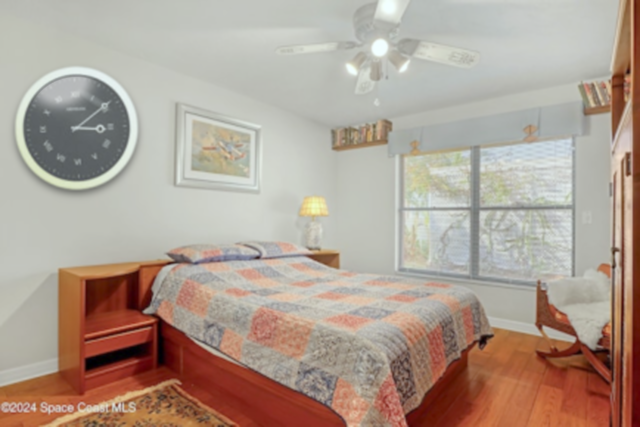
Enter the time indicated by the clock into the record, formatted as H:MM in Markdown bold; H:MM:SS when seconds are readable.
**3:09**
